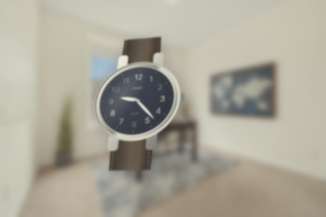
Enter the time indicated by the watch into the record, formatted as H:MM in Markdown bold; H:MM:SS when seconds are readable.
**9:23**
